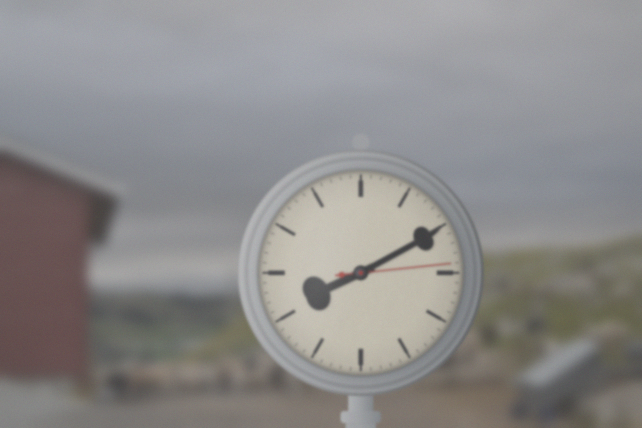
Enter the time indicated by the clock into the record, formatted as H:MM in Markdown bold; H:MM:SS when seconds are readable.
**8:10:14**
